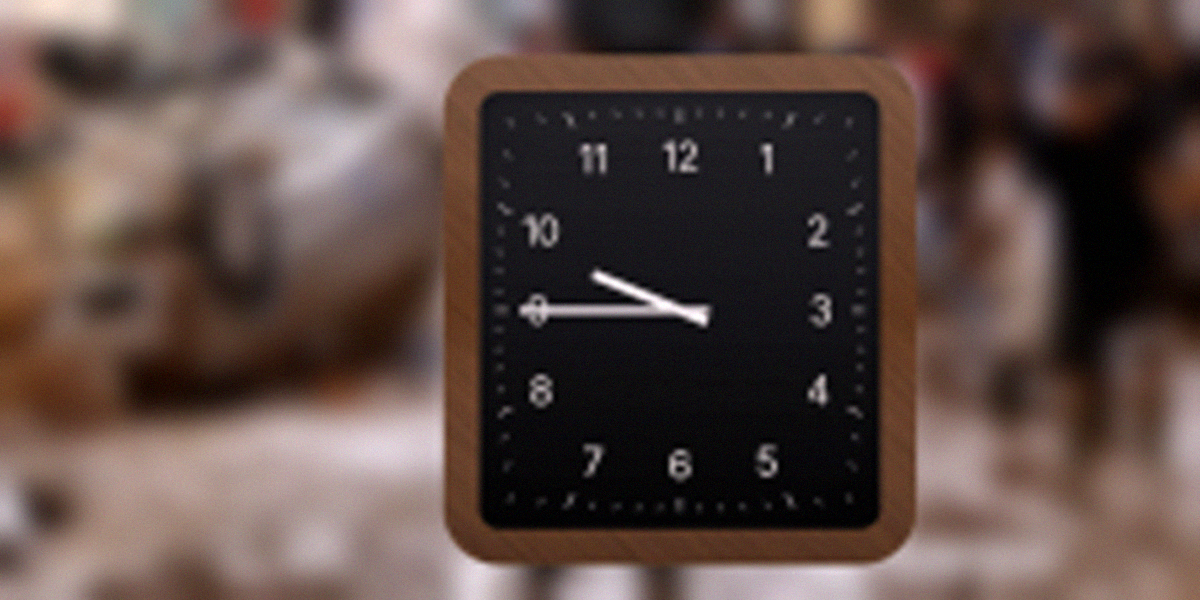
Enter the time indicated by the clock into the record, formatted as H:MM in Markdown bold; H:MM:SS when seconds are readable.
**9:45**
